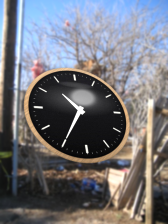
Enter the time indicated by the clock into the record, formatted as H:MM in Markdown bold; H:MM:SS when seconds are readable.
**10:35**
